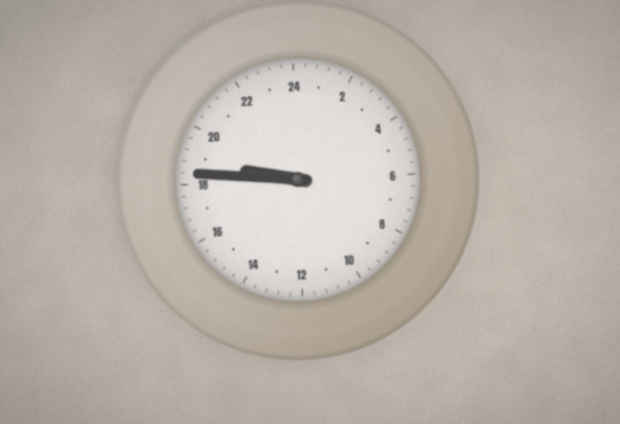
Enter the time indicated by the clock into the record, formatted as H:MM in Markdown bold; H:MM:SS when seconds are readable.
**18:46**
